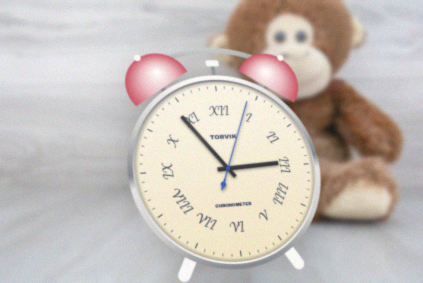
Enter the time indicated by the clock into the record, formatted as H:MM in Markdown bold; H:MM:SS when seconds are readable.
**2:54:04**
